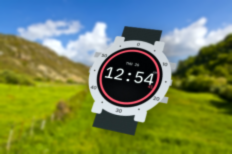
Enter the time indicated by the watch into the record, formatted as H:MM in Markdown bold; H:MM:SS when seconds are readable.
**12:54**
